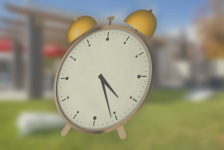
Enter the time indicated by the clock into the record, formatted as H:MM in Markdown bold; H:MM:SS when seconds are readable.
**4:26**
